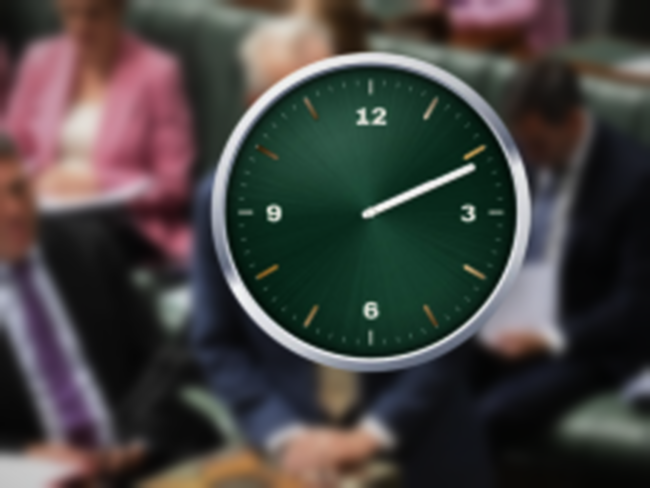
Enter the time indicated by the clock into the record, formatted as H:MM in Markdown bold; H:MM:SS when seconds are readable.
**2:11**
